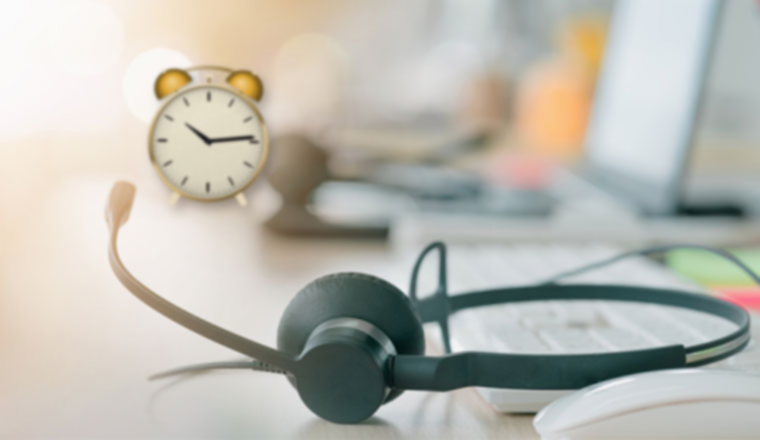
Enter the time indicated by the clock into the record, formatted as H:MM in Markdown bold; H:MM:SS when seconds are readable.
**10:14**
